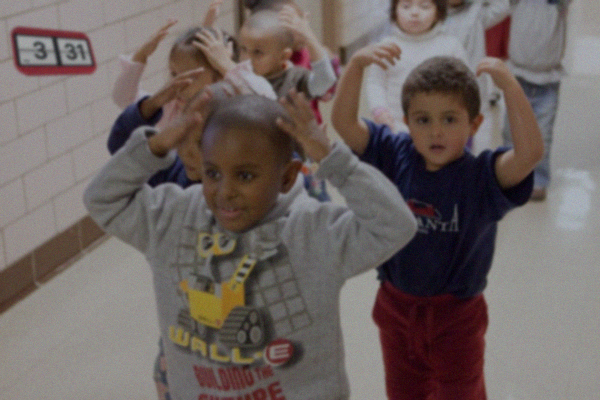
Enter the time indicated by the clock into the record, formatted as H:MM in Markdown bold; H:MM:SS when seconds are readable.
**3:31**
